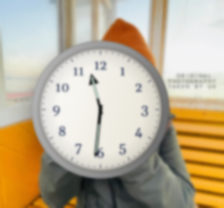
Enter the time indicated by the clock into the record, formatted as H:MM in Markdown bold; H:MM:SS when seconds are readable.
**11:31**
